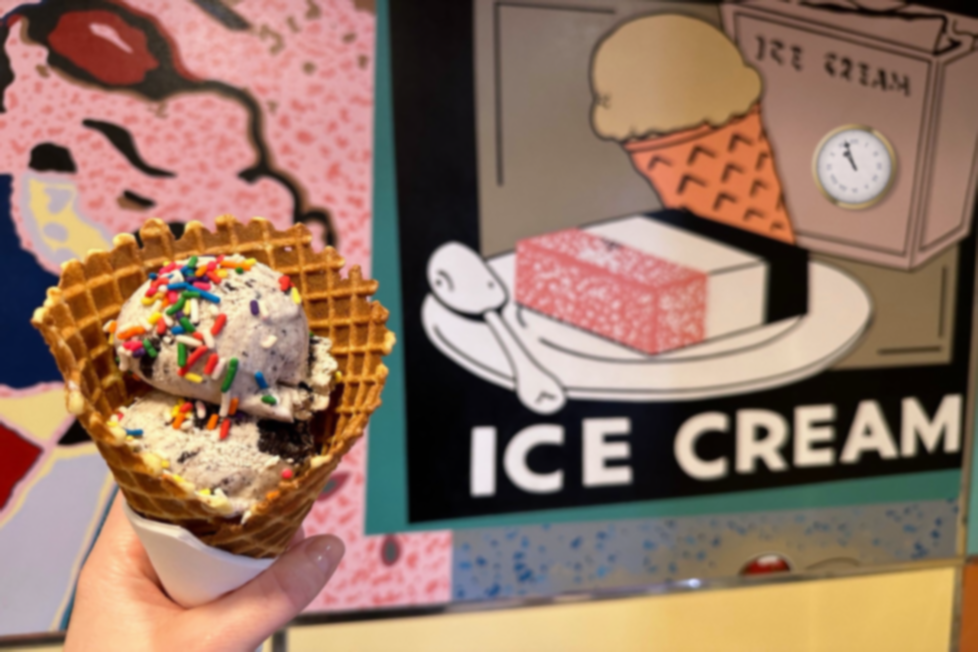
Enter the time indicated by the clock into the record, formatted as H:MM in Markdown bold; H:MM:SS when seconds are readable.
**10:57**
